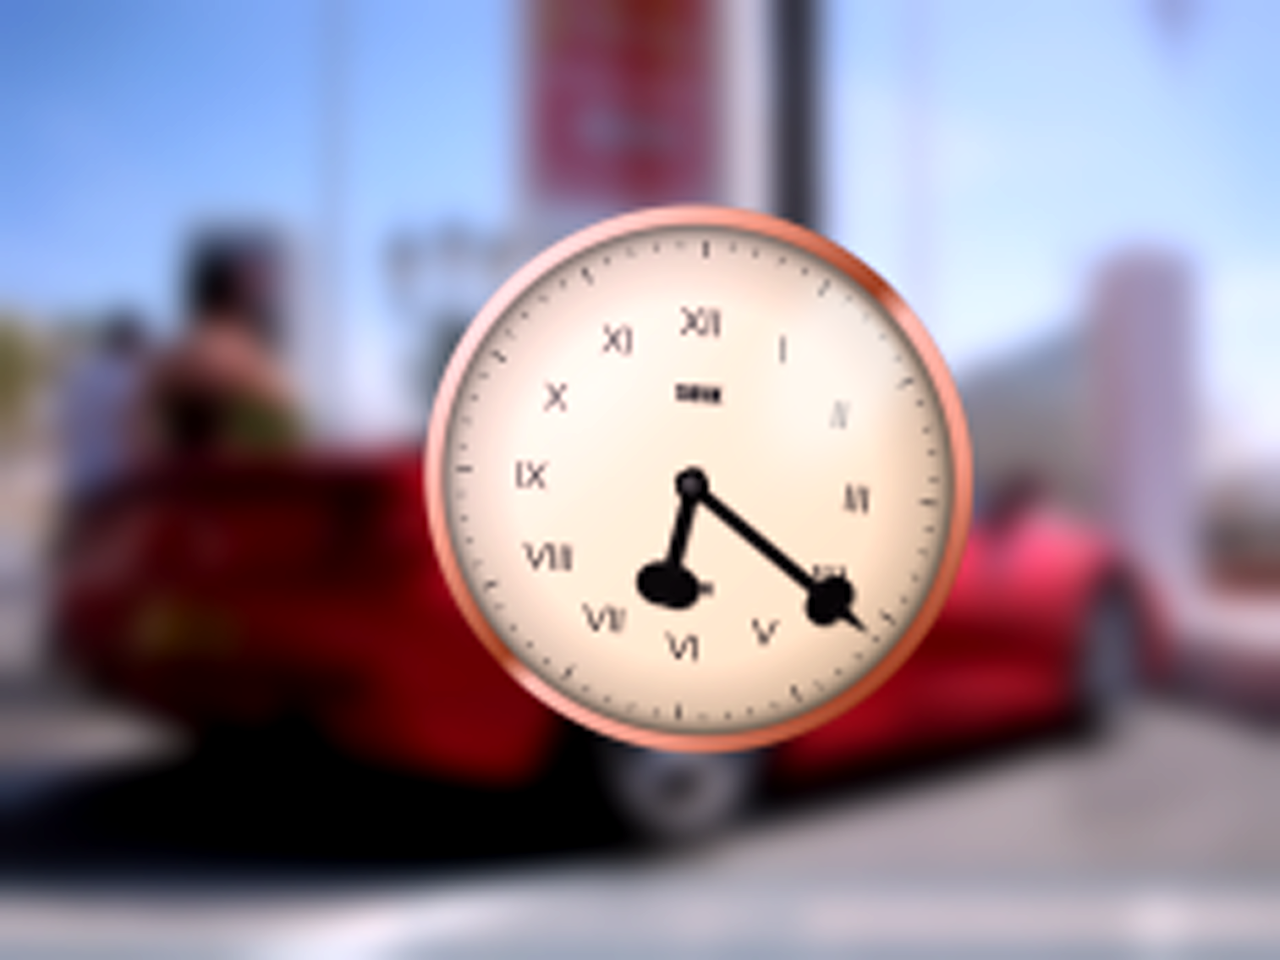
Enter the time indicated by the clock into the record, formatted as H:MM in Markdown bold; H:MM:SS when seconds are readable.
**6:21**
